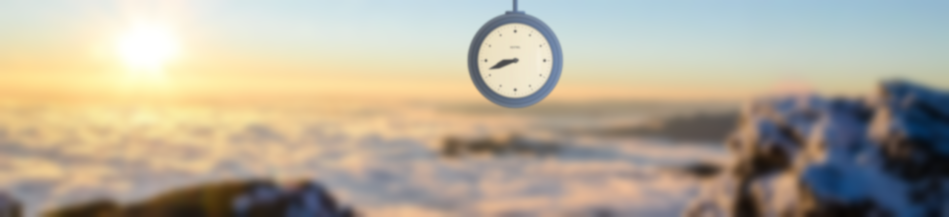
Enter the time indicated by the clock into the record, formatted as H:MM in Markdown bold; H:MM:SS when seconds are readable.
**8:42**
